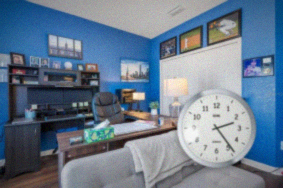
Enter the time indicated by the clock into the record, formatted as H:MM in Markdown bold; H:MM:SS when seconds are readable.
**2:24**
